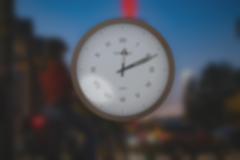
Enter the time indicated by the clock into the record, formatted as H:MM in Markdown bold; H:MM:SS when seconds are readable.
**12:11**
